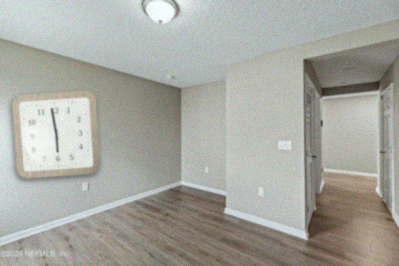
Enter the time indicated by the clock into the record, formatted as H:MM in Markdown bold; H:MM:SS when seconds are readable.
**5:59**
